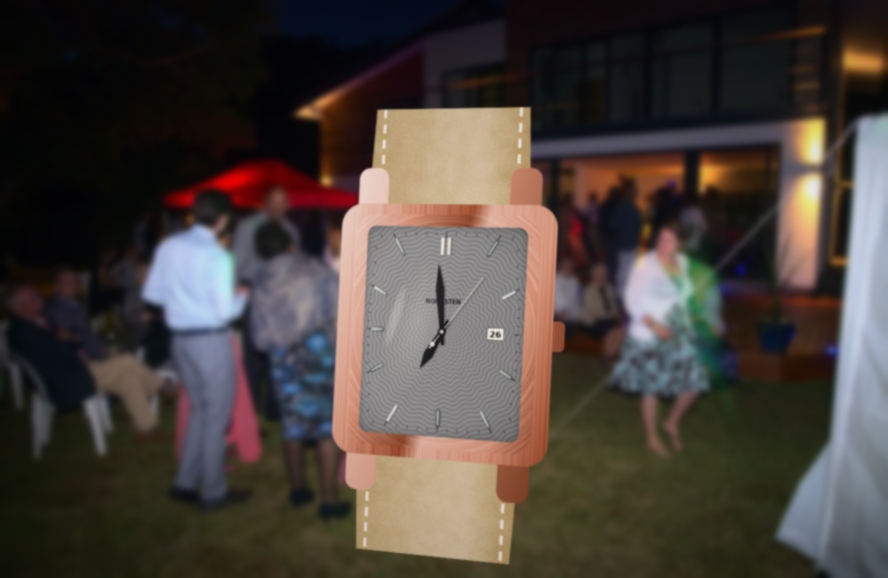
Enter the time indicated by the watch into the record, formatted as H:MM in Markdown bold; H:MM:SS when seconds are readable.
**6:59:06**
